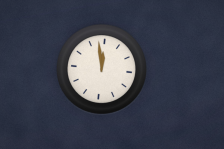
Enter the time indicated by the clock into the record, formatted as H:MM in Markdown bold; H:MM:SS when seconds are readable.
**11:58**
